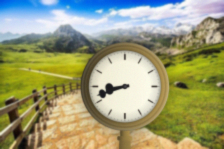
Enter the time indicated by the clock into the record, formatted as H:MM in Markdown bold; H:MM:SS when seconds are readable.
**8:42**
